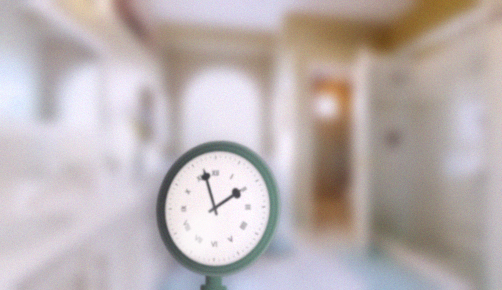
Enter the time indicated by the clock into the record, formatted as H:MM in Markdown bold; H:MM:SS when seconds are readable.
**1:57**
